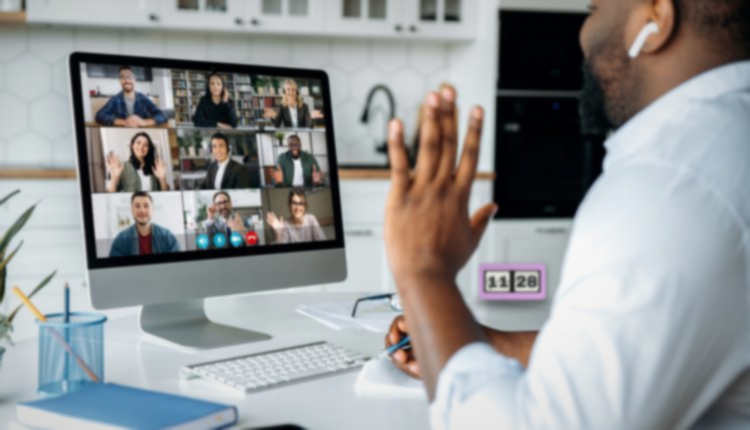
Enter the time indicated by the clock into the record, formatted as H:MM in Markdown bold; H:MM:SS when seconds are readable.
**11:28**
